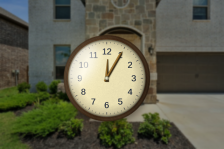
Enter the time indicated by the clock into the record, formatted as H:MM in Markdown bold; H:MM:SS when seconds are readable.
**12:05**
